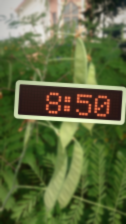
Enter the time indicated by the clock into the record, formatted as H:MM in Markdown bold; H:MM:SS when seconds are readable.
**8:50**
